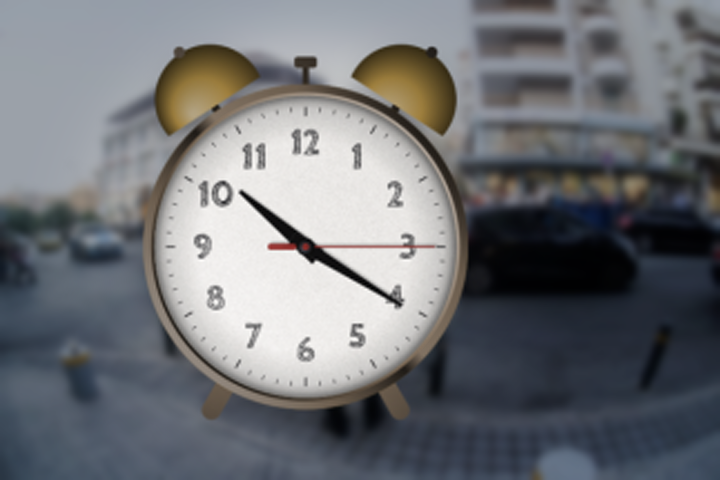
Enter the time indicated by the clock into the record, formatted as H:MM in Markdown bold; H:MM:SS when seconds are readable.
**10:20:15**
